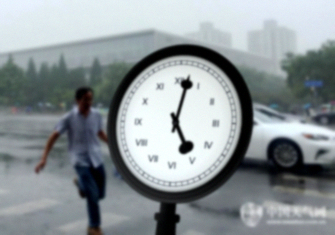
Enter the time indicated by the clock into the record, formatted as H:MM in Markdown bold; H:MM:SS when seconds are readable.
**5:02**
